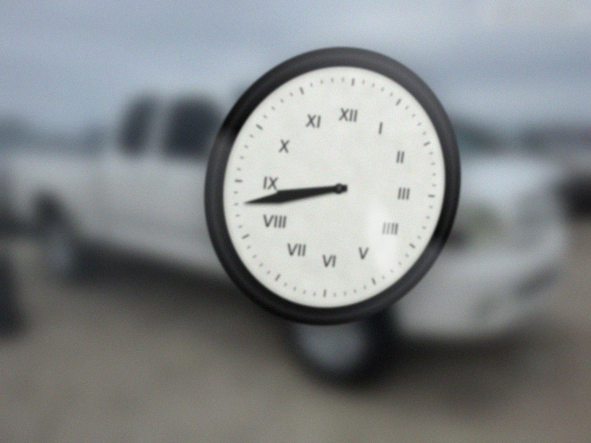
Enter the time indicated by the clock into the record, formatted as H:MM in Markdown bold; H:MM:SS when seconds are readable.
**8:43**
